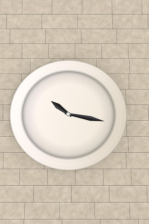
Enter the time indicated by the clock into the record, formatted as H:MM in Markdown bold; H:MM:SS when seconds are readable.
**10:17**
